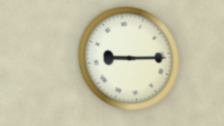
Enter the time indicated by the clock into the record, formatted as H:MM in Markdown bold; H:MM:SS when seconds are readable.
**9:16**
